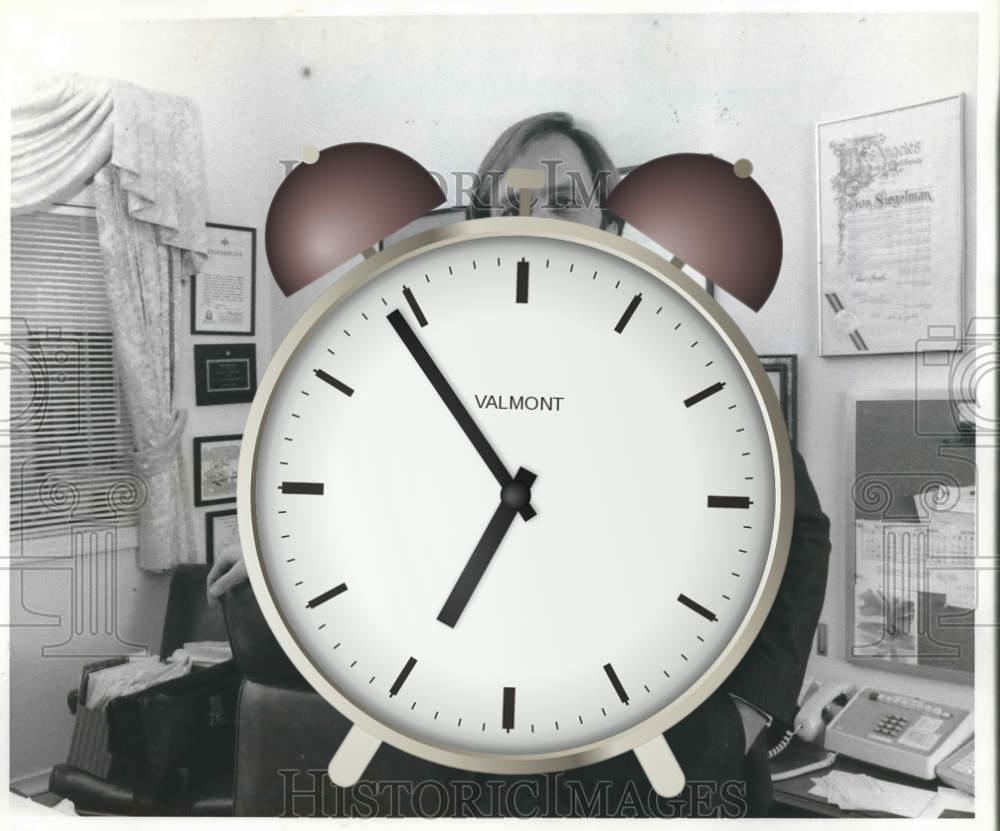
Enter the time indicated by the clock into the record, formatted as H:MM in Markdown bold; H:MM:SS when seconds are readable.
**6:54**
